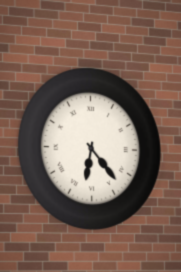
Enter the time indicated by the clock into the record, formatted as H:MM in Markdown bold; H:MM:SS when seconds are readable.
**6:23**
